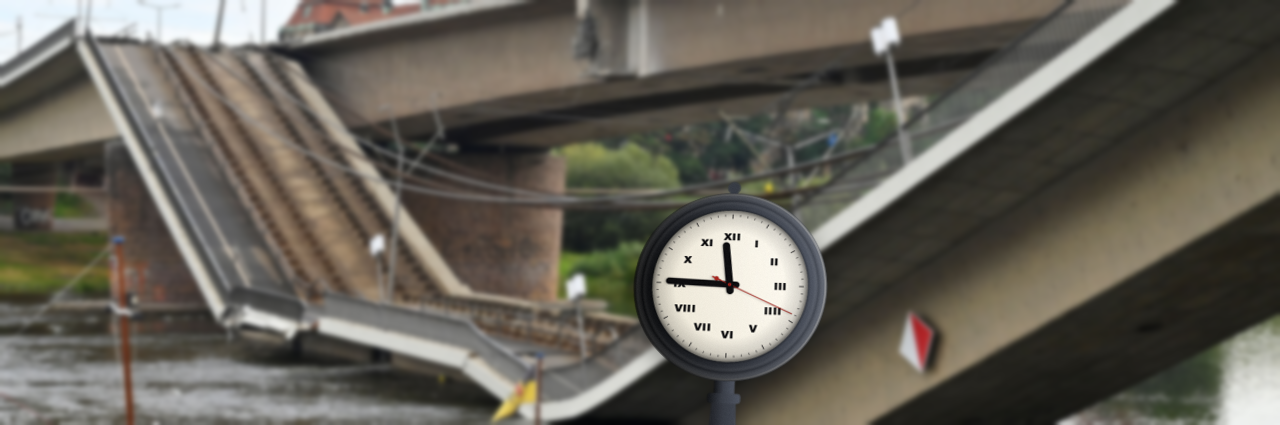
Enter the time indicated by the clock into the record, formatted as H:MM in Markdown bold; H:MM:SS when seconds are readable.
**11:45:19**
